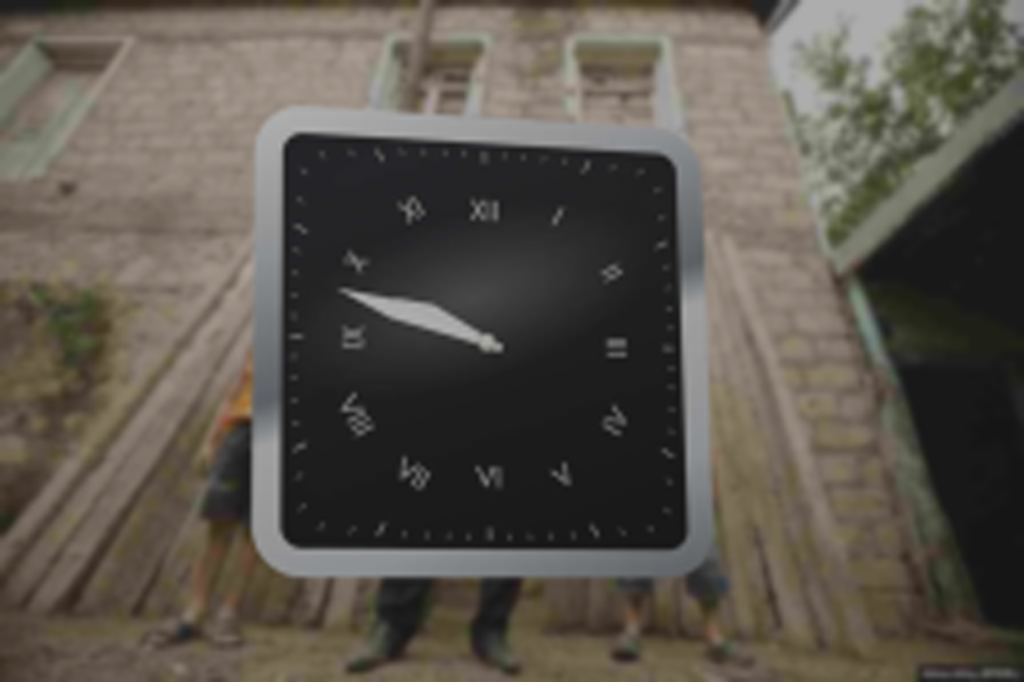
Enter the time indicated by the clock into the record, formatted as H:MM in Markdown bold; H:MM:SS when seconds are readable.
**9:48**
